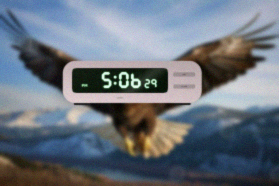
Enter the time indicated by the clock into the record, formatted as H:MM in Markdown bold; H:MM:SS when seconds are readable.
**5:06:29**
